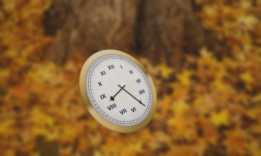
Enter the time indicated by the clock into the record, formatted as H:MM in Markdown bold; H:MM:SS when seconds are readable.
**8:25**
